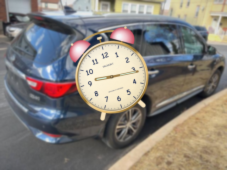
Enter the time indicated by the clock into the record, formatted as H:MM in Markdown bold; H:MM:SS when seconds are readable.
**9:16**
